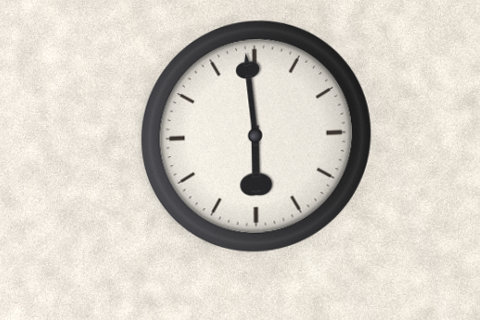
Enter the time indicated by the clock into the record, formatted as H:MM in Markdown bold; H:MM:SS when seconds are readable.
**5:59**
